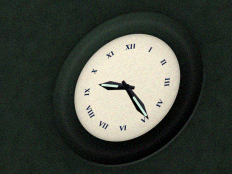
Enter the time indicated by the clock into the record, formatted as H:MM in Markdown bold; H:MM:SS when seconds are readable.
**9:24**
